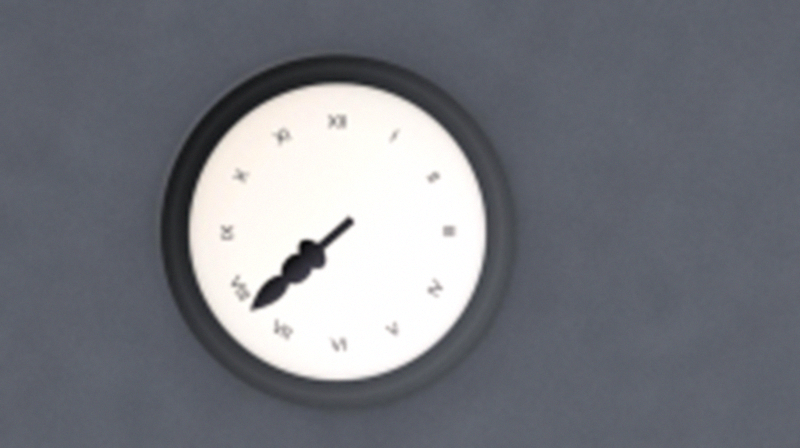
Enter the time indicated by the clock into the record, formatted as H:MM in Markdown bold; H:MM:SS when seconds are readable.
**7:38**
